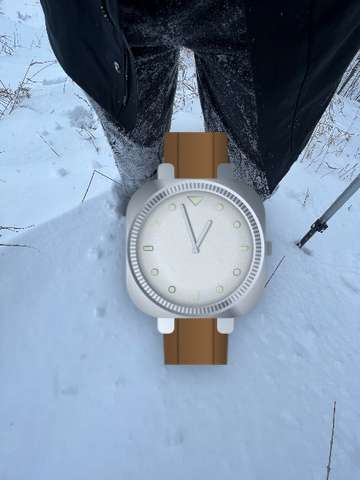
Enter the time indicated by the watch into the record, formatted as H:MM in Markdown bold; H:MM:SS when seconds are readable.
**12:57**
